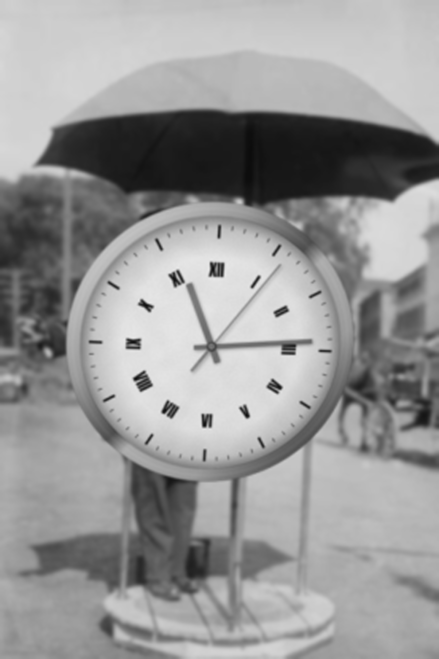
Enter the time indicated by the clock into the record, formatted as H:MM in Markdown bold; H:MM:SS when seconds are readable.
**11:14:06**
